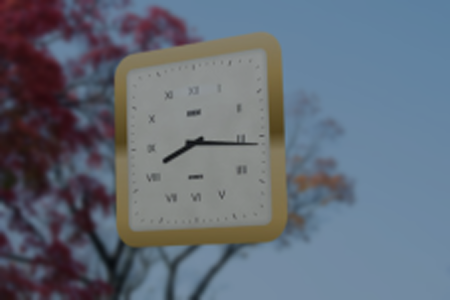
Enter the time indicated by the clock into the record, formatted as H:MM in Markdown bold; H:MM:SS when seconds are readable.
**8:16**
